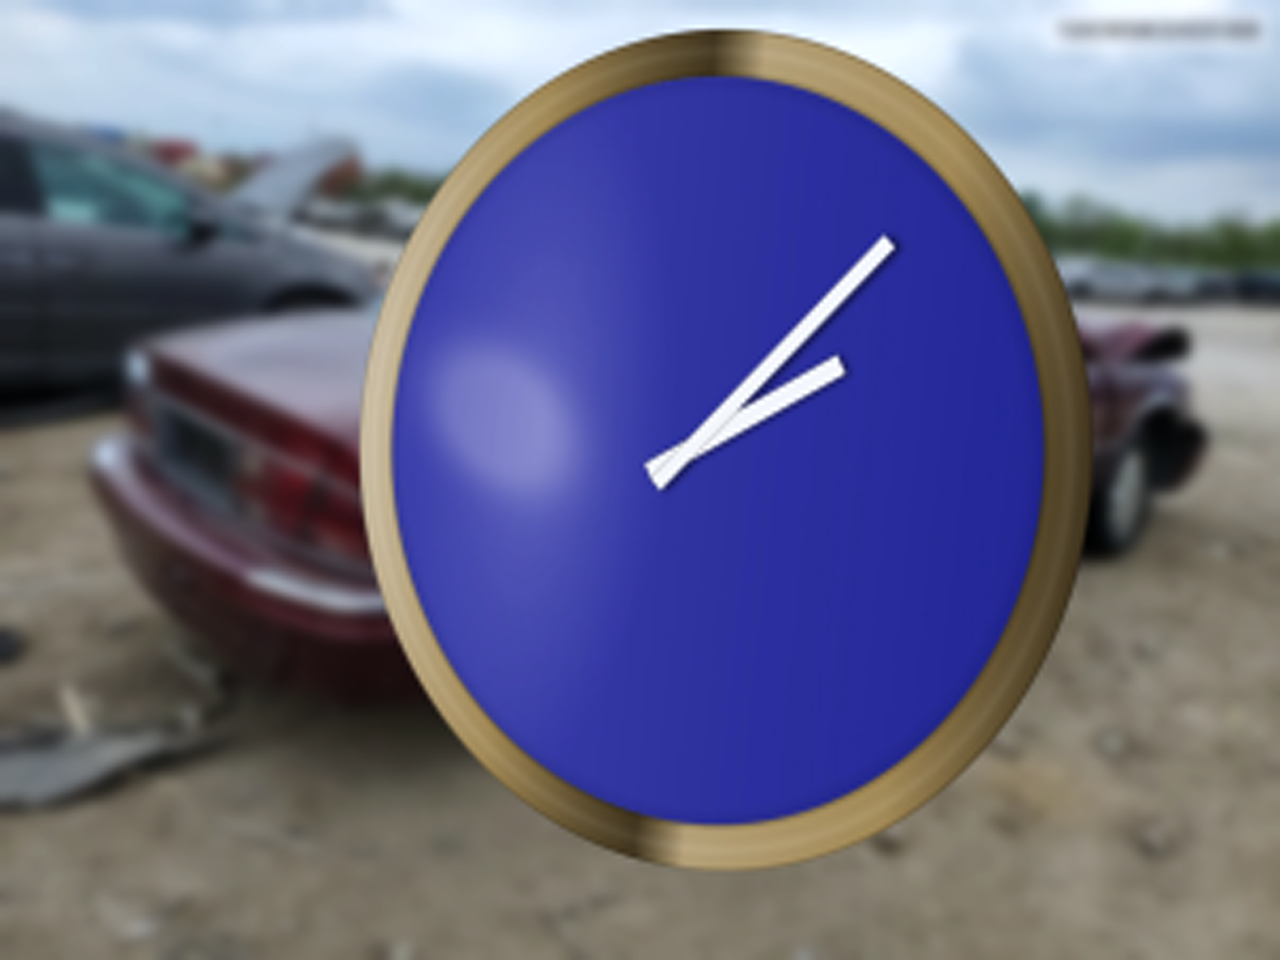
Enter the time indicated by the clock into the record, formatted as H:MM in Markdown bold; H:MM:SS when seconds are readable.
**2:08**
